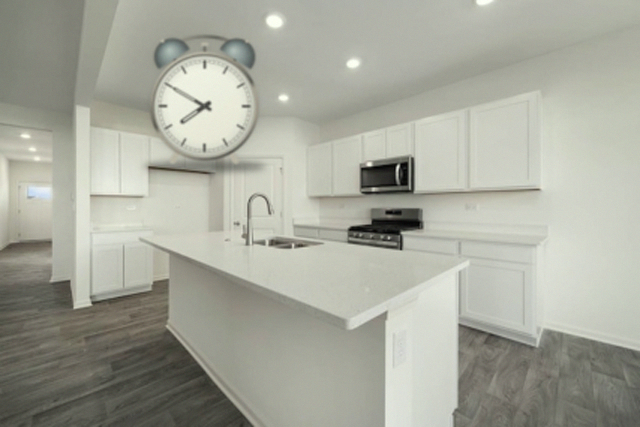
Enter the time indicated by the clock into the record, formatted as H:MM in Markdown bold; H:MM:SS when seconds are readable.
**7:50**
